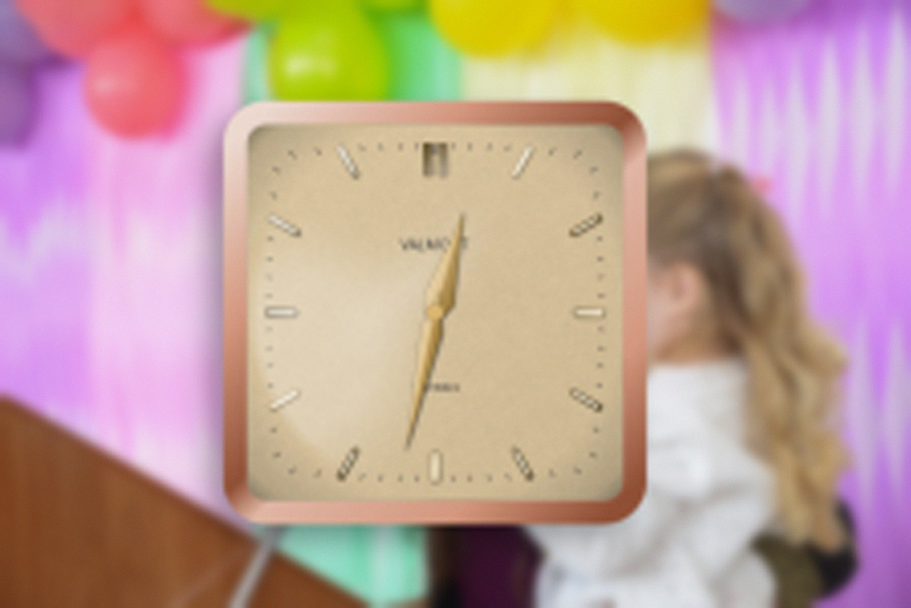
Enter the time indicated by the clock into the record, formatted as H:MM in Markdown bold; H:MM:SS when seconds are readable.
**12:32**
